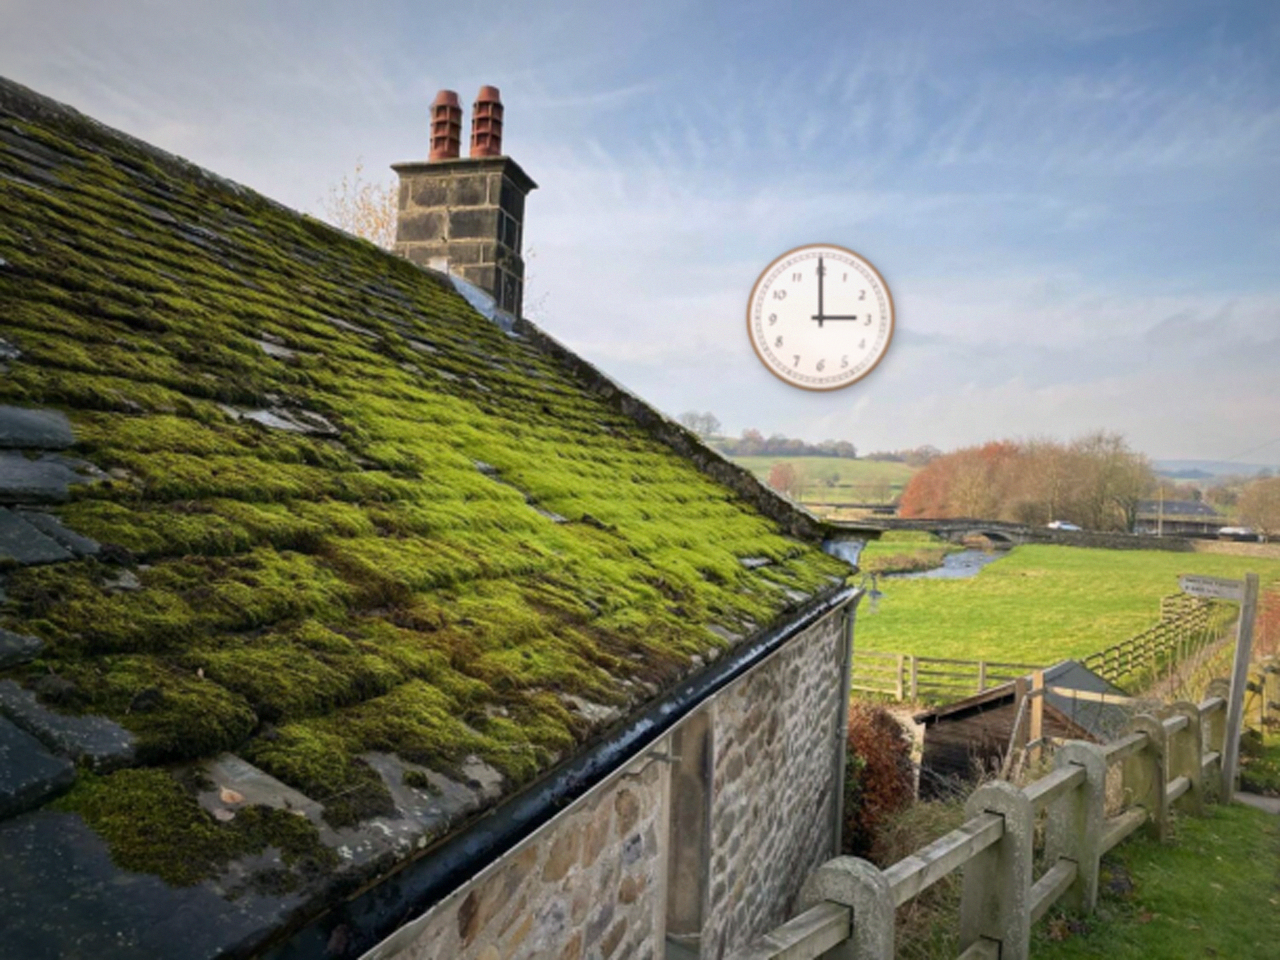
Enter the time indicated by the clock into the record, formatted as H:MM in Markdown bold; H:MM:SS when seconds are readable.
**3:00**
